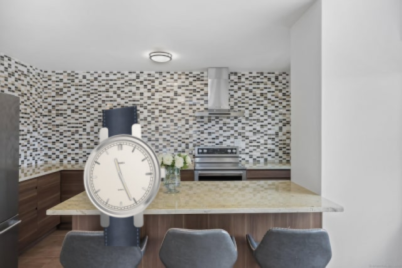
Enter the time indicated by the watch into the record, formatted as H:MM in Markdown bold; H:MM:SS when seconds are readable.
**11:26**
